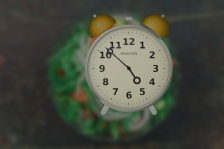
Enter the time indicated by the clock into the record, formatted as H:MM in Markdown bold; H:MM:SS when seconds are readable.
**4:52**
